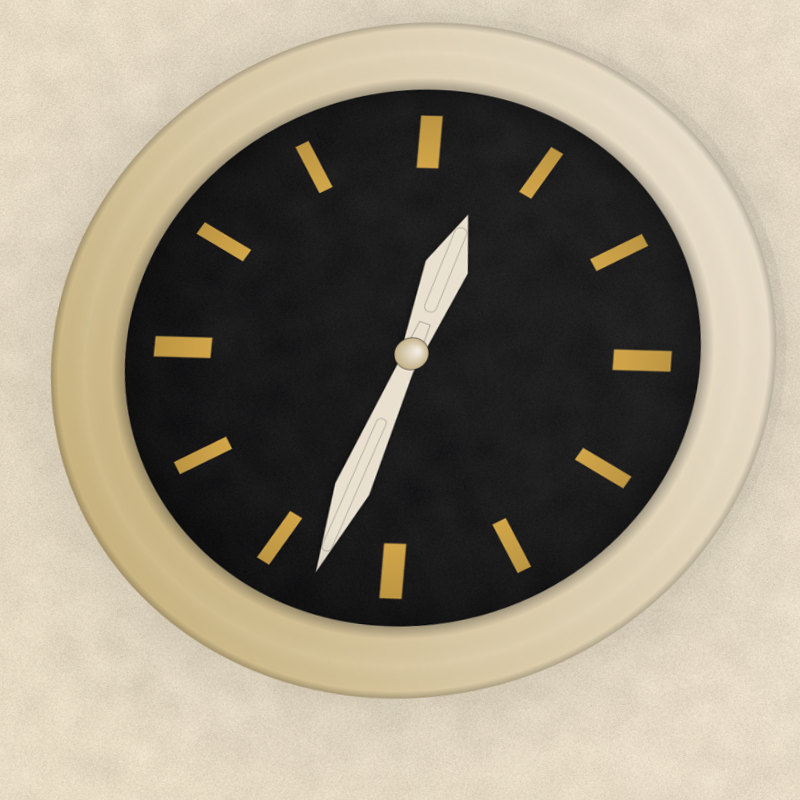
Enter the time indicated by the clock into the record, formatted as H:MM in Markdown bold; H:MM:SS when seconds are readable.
**12:33**
